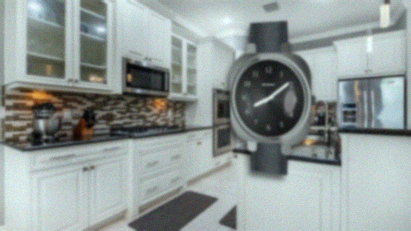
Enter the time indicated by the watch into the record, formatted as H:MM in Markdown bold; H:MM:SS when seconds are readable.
**8:09**
